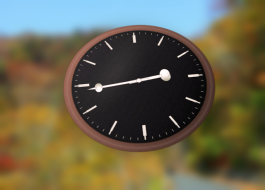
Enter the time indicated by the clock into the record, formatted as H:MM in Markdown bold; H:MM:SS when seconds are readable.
**2:44**
